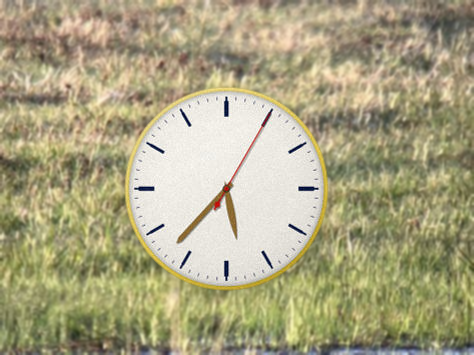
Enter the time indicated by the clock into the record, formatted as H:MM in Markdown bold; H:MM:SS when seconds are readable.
**5:37:05**
